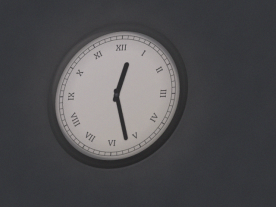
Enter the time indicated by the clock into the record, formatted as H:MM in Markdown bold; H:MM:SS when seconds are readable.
**12:27**
